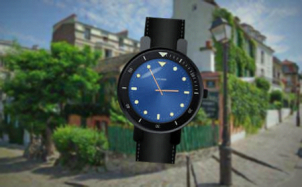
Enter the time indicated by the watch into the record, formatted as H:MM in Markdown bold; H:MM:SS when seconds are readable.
**2:55**
